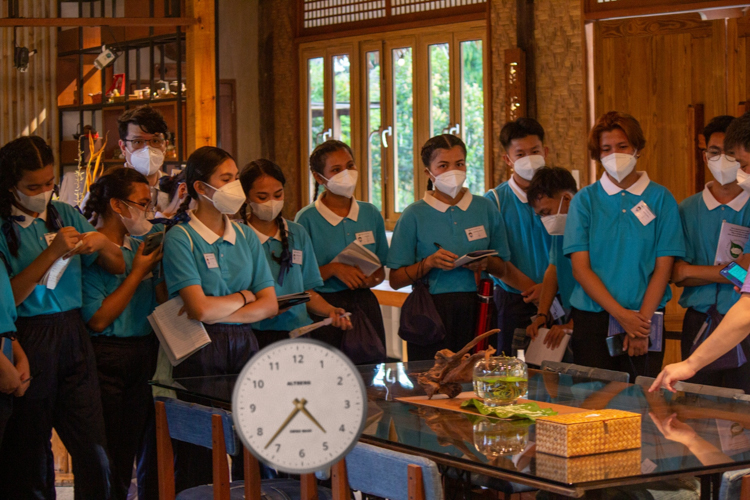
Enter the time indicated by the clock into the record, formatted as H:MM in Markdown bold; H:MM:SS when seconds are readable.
**4:37**
